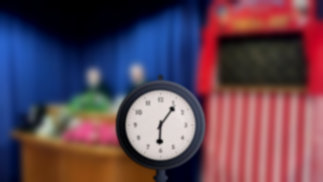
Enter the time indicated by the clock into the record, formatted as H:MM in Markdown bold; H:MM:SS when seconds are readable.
**6:06**
